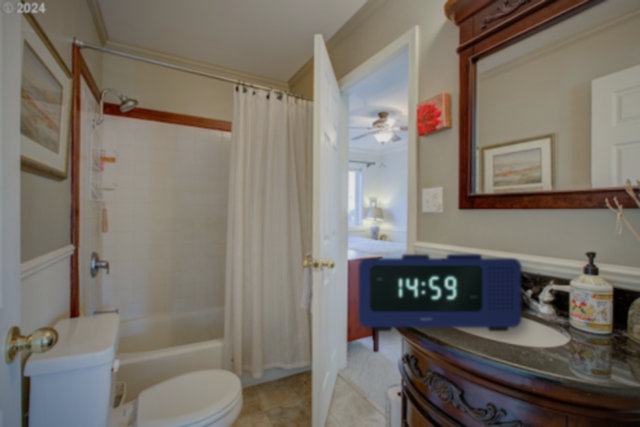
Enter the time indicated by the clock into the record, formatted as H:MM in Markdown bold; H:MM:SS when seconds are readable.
**14:59**
